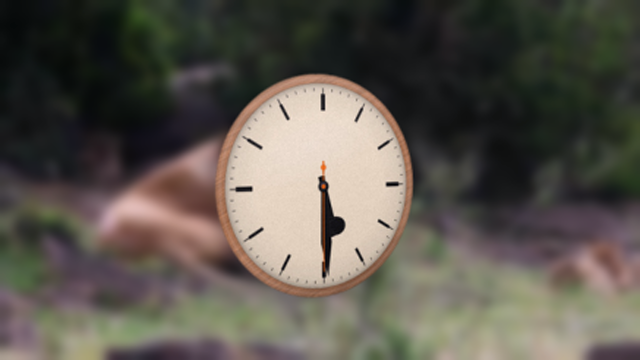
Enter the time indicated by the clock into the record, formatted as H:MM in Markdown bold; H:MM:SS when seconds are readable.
**5:29:30**
